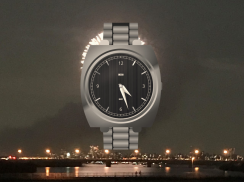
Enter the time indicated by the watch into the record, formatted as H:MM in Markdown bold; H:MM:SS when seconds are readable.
**4:27**
